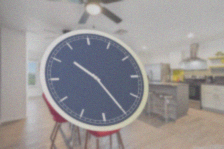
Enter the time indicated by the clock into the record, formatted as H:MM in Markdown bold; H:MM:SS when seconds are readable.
**10:25**
